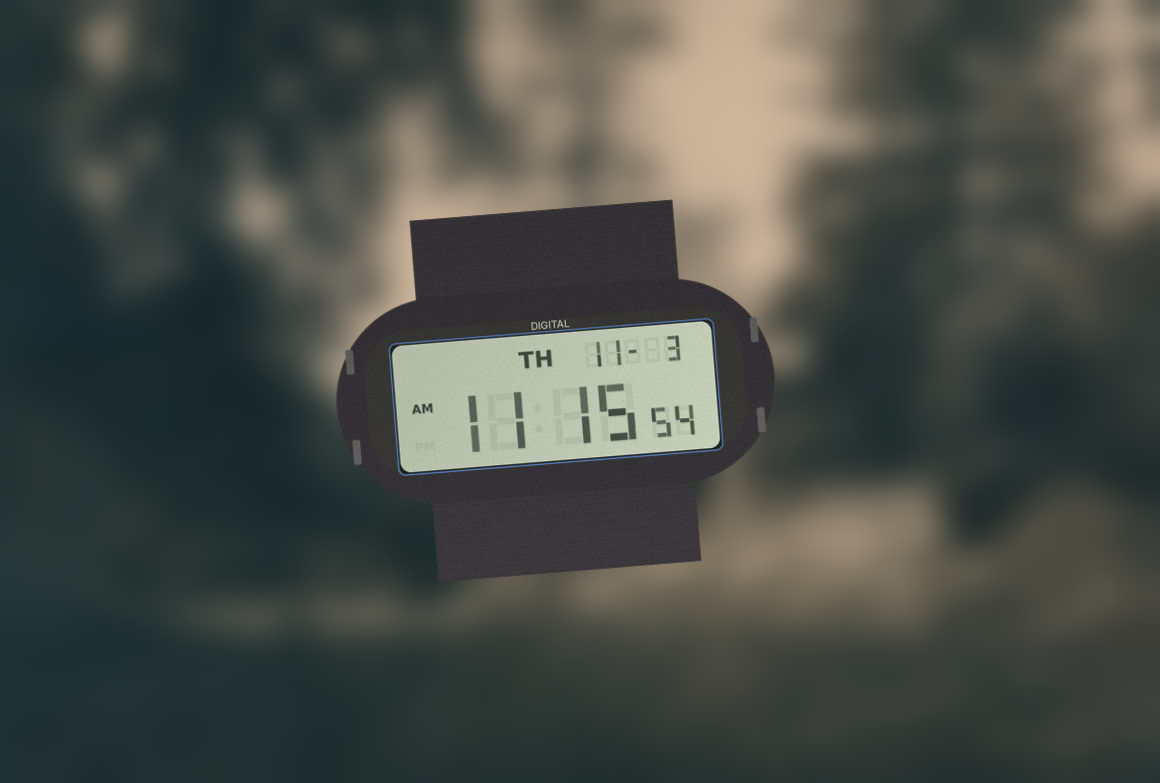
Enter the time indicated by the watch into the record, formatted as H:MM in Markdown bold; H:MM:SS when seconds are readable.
**11:15:54**
